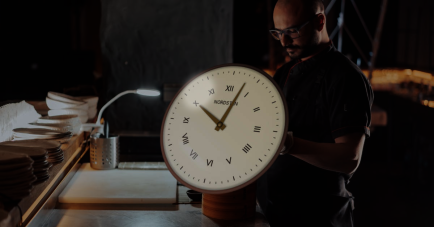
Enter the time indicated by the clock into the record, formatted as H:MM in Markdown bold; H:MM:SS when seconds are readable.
**10:03**
